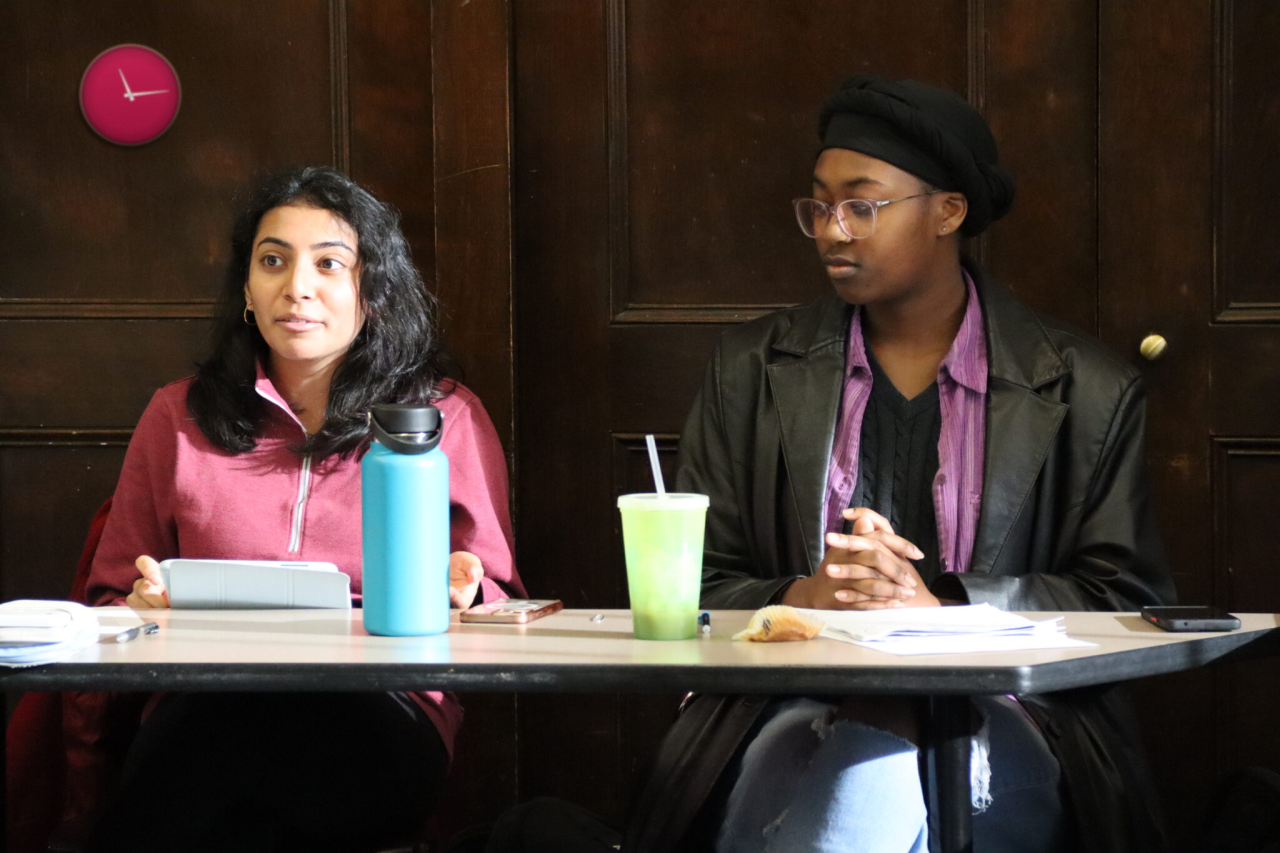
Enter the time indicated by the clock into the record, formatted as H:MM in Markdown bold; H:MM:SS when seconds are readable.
**11:14**
